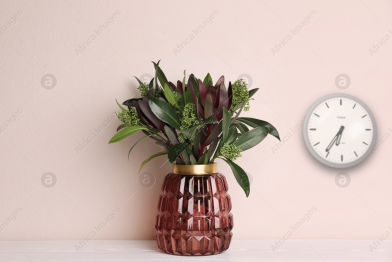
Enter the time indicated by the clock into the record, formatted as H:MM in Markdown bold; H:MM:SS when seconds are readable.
**6:36**
